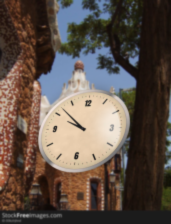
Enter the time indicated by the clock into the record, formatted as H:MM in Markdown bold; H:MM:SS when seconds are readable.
**9:52**
